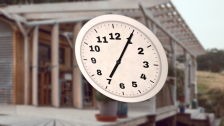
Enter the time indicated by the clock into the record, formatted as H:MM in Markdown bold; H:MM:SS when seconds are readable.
**7:05**
